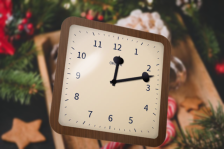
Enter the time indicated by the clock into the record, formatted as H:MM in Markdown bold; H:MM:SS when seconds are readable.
**12:12**
